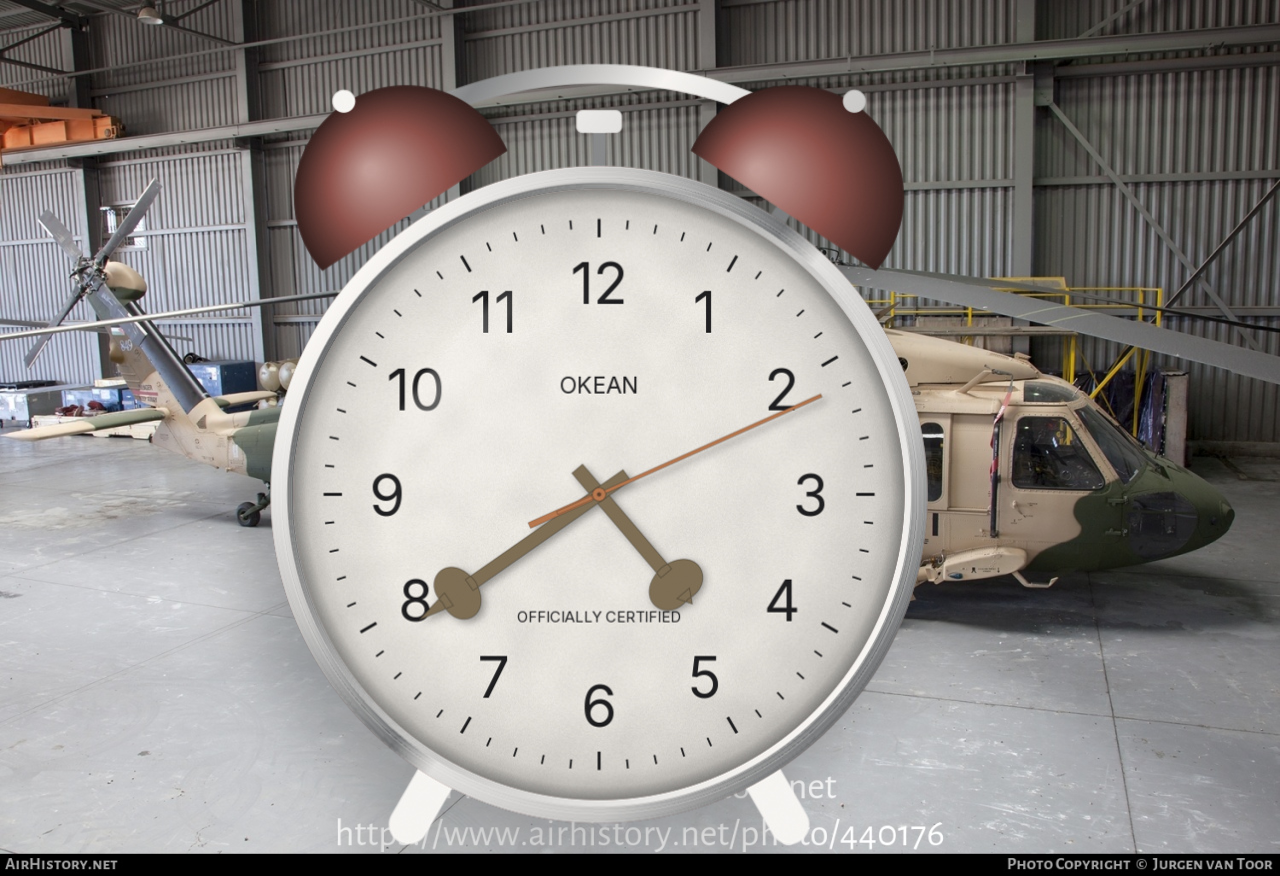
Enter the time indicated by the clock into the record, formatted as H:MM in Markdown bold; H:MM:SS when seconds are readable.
**4:39:11**
